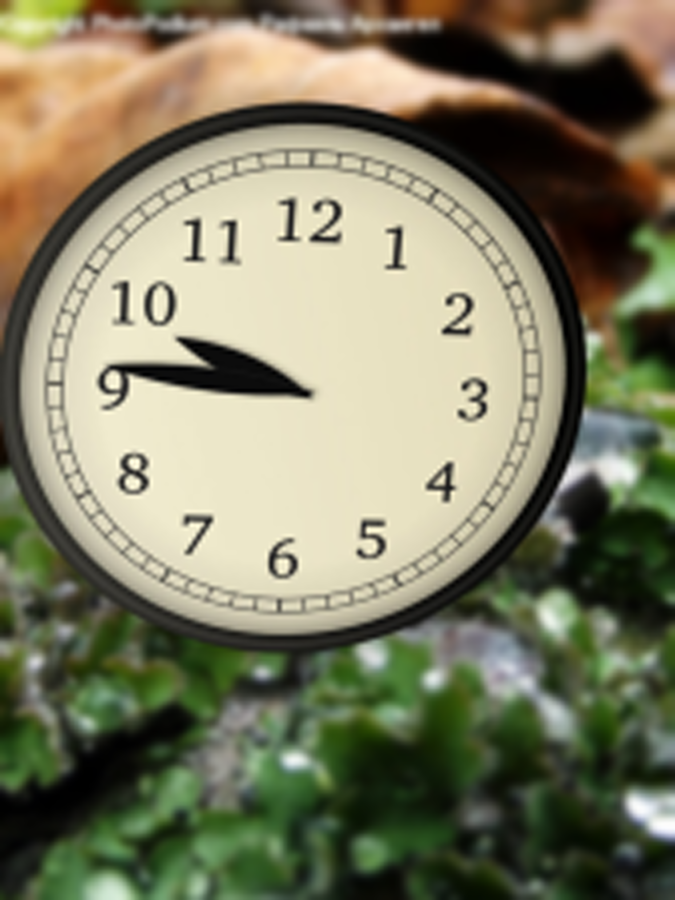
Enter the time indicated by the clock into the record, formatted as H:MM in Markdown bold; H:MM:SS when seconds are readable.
**9:46**
